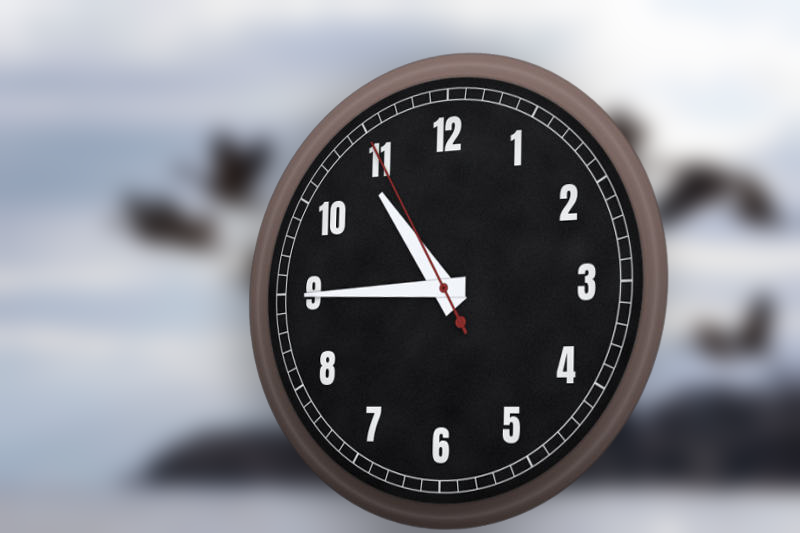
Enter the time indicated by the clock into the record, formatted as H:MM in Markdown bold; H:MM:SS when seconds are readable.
**10:44:55**
